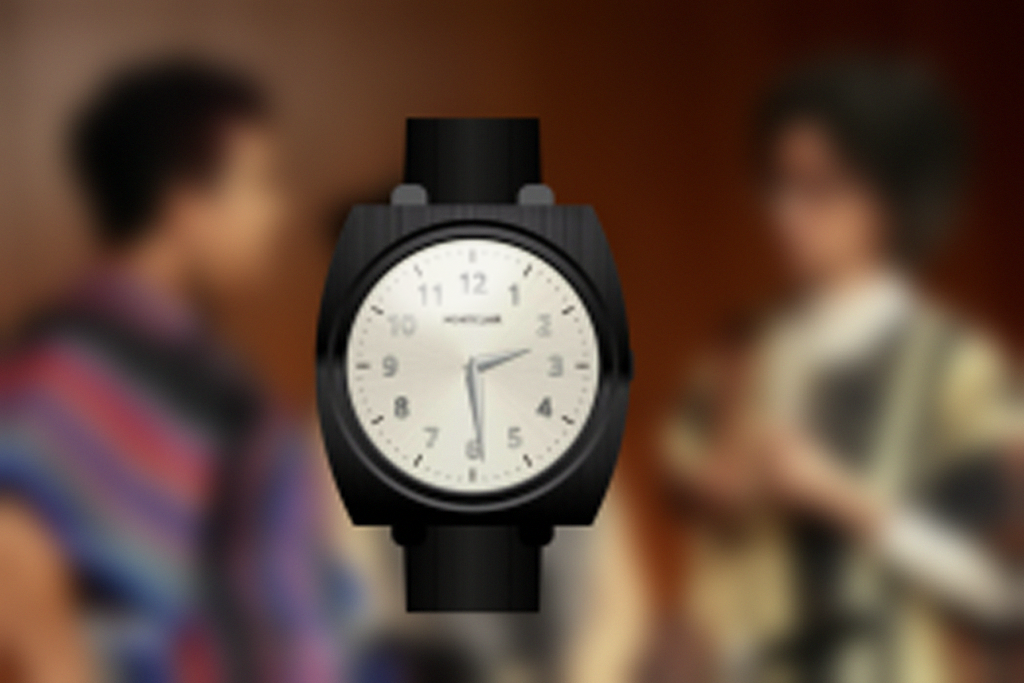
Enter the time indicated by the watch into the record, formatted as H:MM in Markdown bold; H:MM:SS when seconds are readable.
**2:29**
